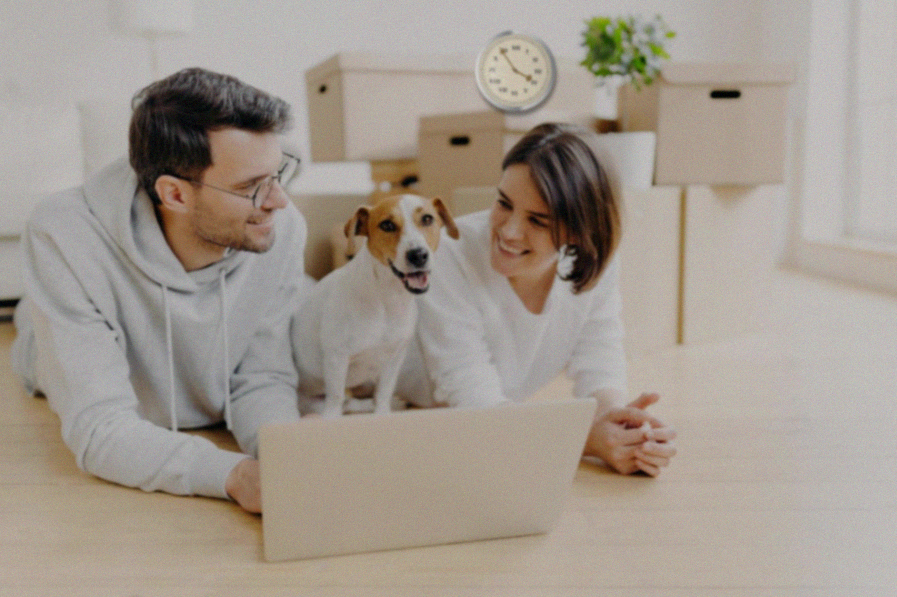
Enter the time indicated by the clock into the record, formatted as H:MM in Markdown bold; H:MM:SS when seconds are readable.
**3:54**
